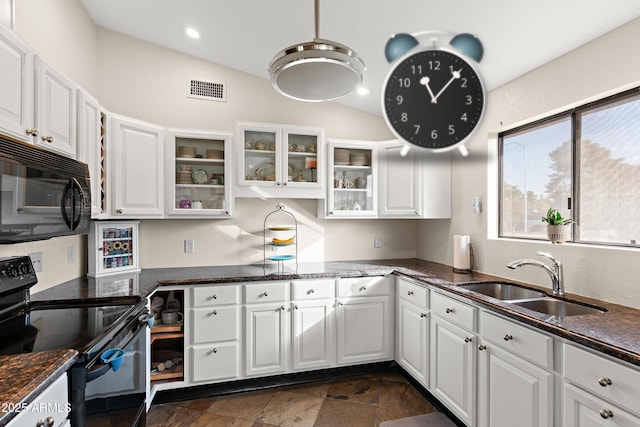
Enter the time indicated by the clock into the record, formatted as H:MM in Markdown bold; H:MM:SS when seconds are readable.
**11:07**
